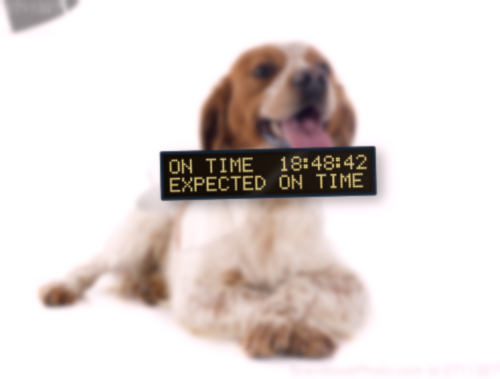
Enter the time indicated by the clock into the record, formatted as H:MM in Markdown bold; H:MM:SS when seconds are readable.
**18:48:42**
